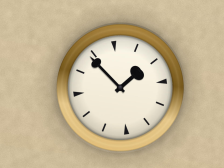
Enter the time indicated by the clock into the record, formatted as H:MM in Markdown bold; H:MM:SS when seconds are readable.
**1:54**
